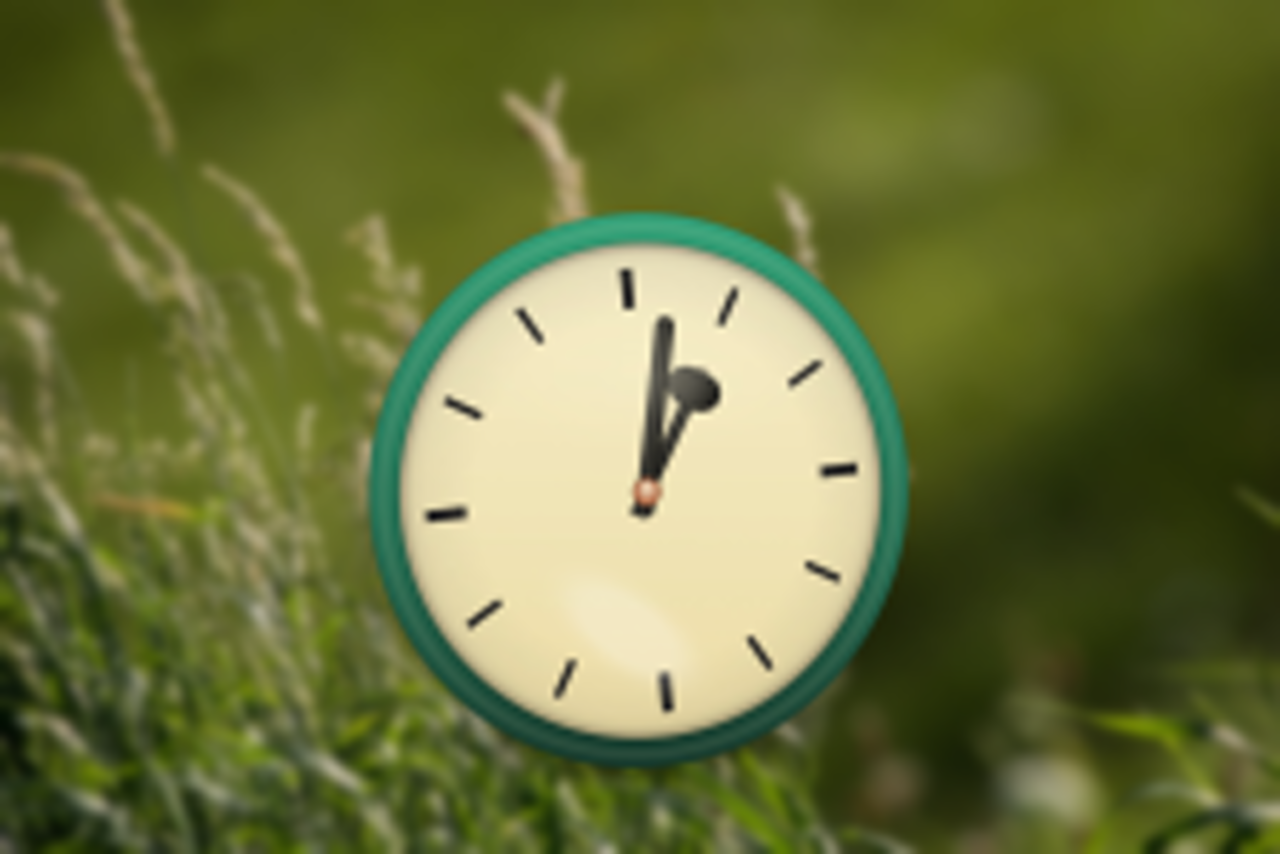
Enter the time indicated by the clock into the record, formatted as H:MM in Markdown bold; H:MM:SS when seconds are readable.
**1:02**
